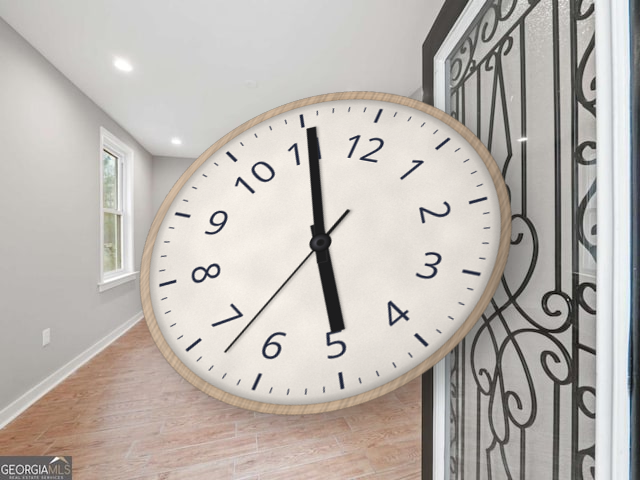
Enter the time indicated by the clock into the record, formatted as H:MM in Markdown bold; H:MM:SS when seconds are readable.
**4:55:33**
